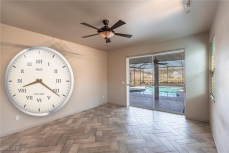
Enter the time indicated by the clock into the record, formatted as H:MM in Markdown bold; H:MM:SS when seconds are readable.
**8:21**
